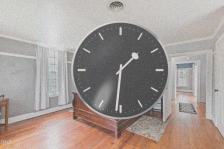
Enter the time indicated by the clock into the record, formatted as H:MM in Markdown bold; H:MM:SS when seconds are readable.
**1:31**
